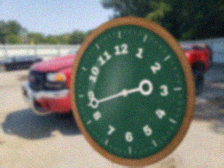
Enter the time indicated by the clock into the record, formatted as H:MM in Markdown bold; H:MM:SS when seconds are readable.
**2:43**
